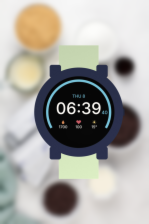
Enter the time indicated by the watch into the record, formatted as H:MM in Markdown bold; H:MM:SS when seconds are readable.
**6:39**
